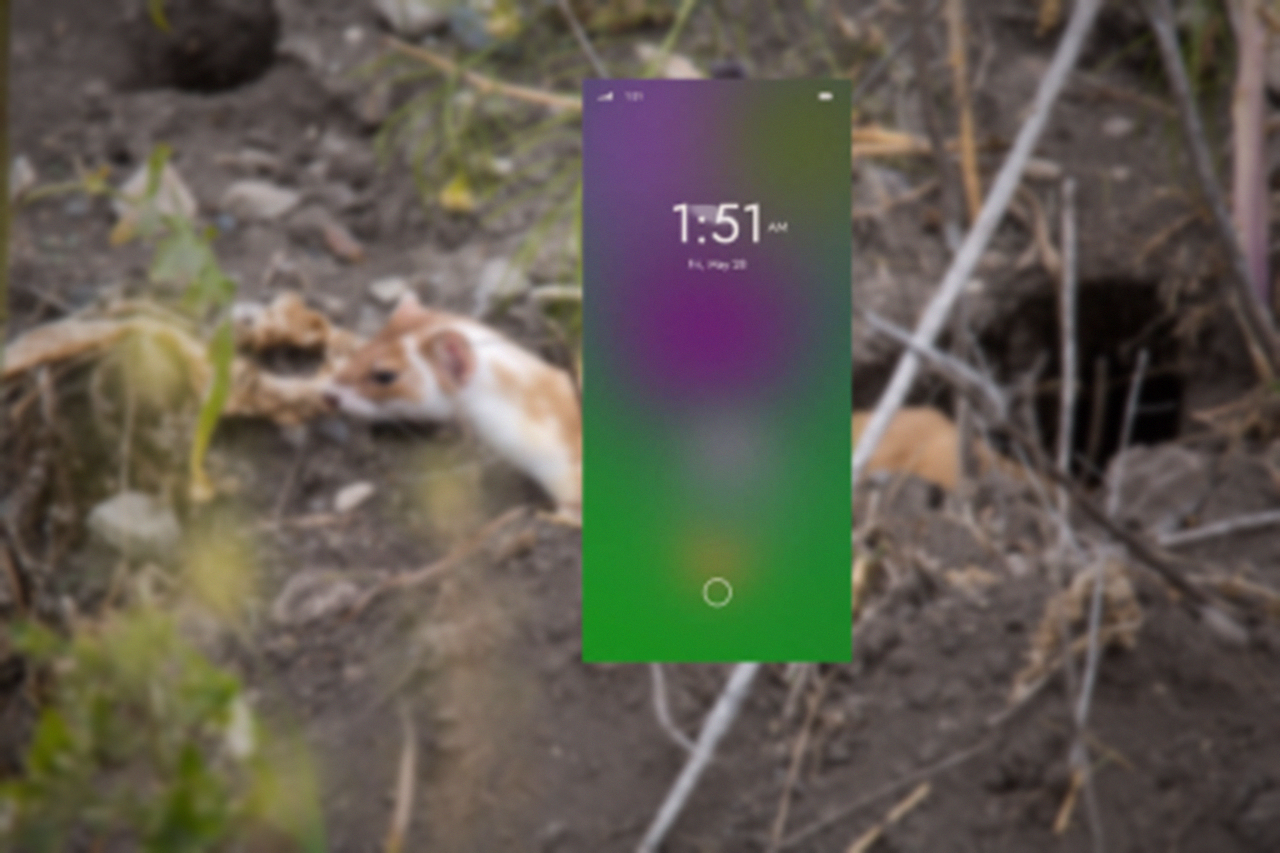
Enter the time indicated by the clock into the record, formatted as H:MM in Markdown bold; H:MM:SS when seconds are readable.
**1:51**
